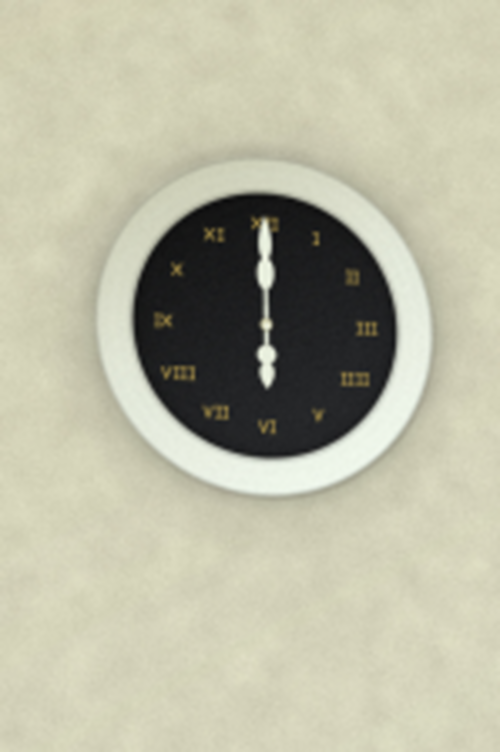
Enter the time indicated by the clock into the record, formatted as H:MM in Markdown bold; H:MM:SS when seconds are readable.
**6:00**
